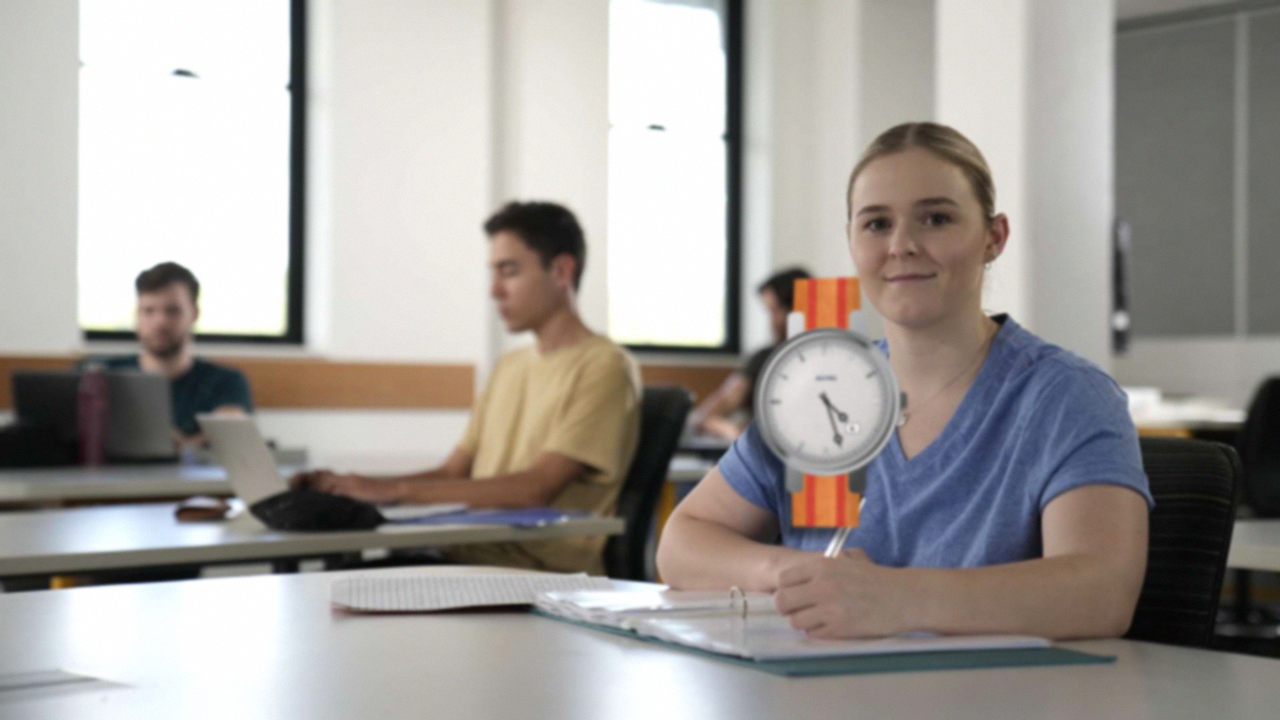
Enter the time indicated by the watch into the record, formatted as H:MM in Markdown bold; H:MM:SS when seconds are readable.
**4:27**
